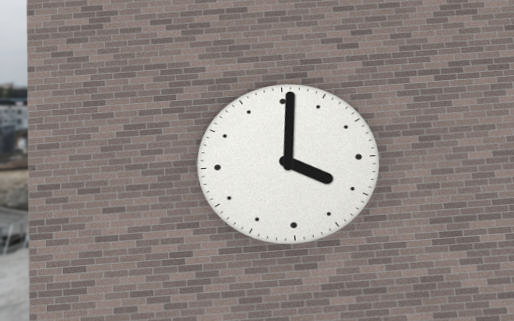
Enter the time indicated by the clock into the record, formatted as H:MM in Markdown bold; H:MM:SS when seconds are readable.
**4:01**
